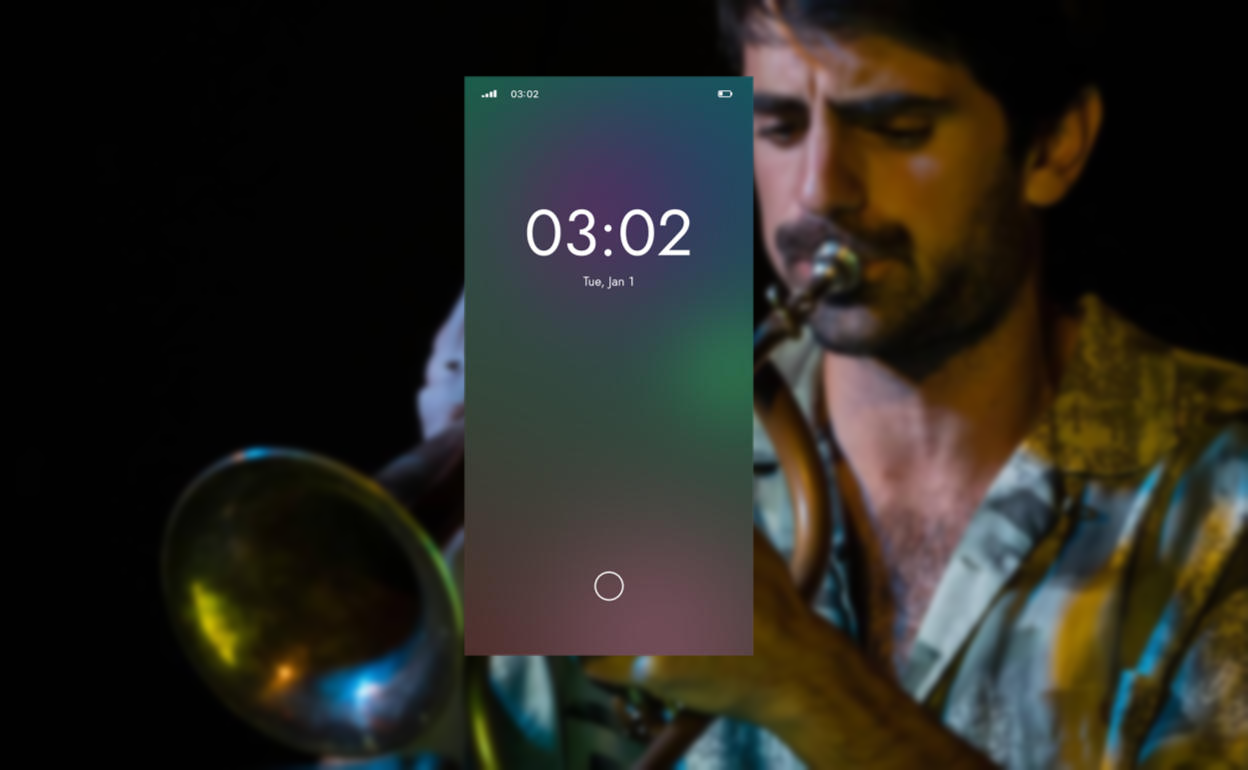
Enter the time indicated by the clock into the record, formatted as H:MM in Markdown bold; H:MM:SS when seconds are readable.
**3:02**
